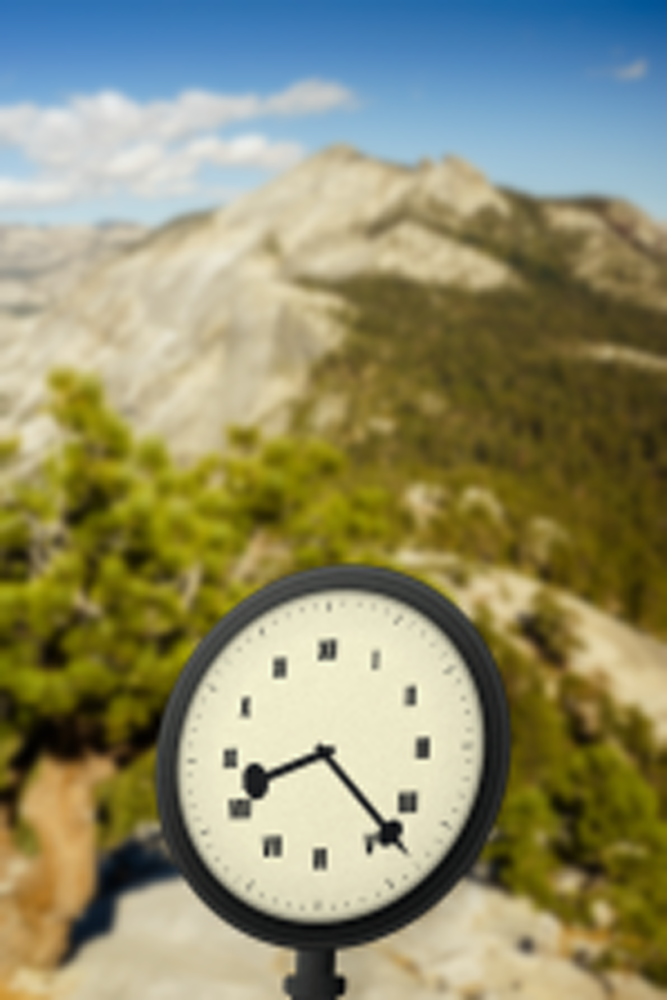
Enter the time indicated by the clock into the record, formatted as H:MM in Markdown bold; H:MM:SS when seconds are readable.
**8:23**
